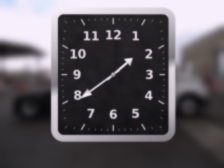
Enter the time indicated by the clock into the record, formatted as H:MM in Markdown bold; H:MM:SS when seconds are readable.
**1:39**
